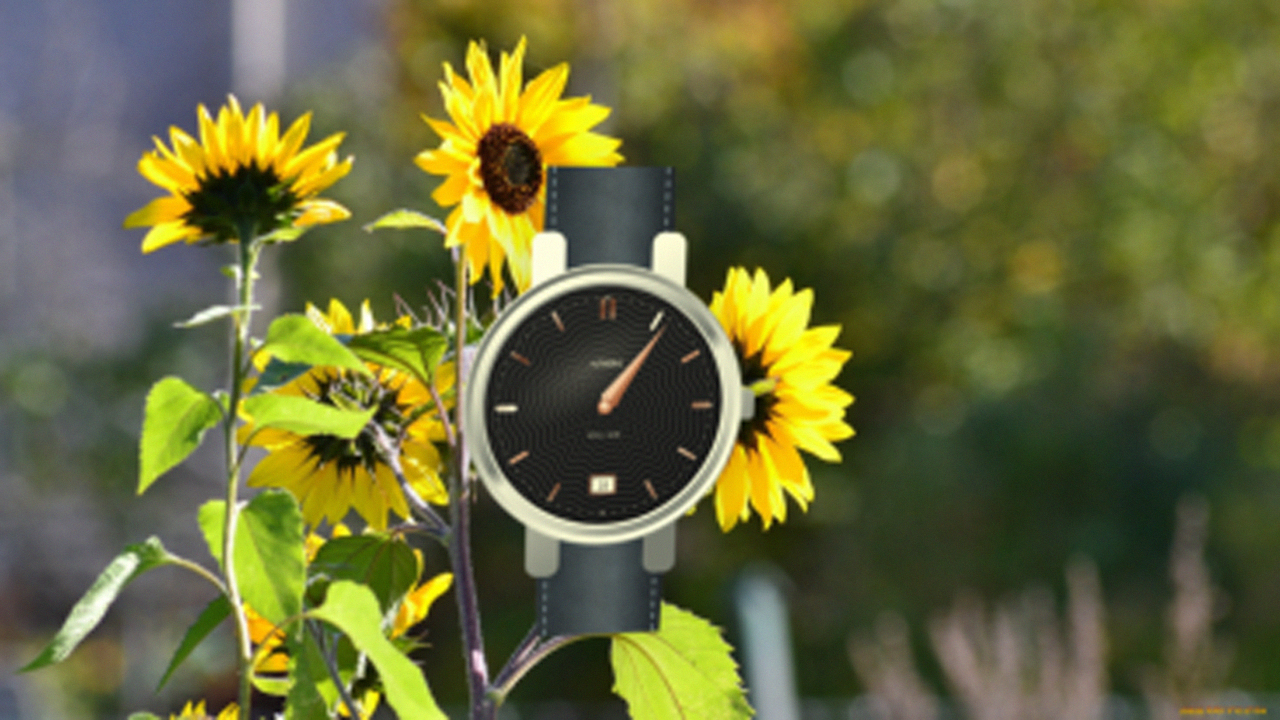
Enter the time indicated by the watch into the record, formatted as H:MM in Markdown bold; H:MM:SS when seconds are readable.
**1:06**
